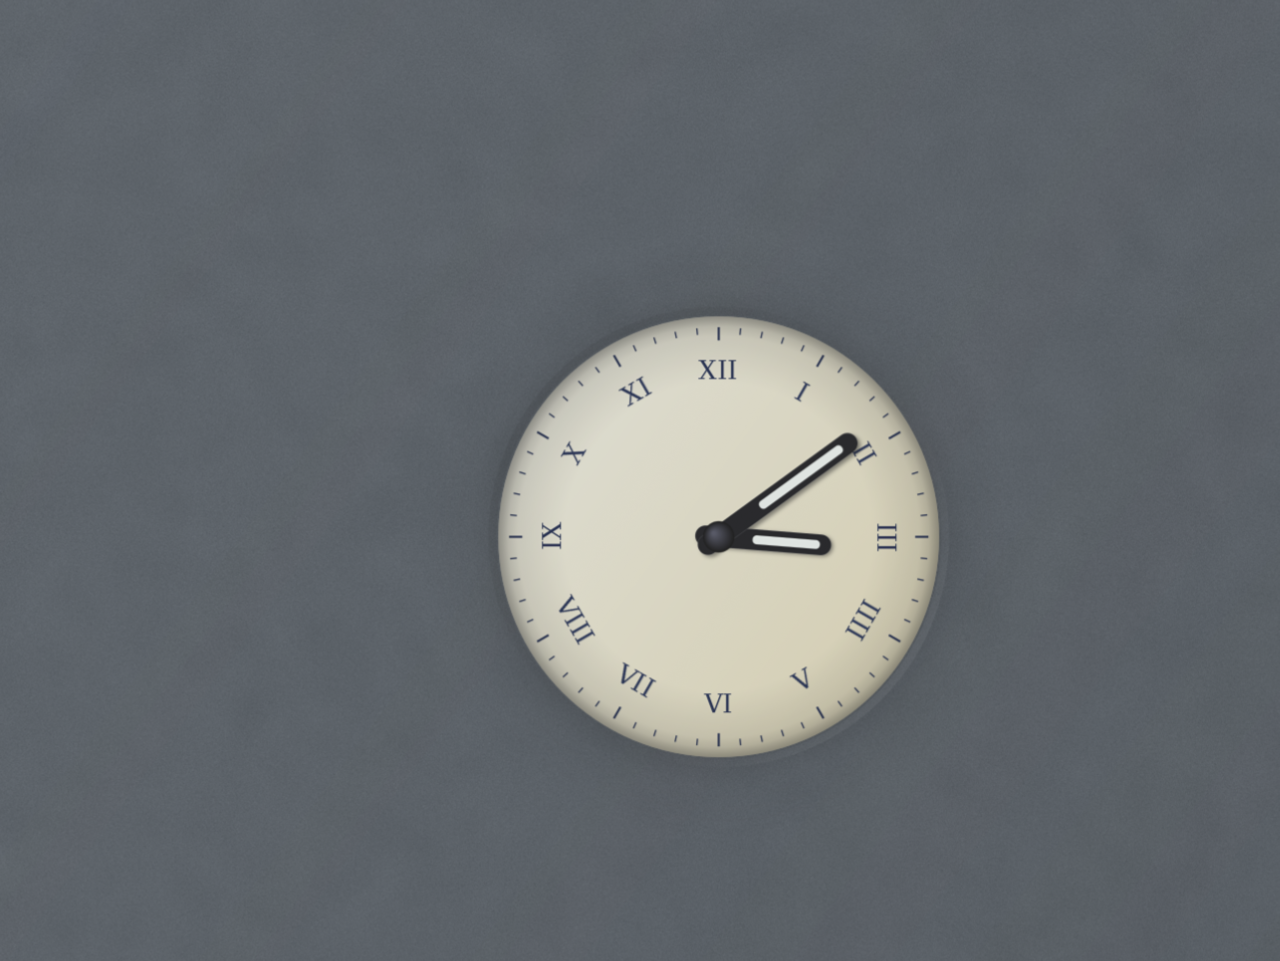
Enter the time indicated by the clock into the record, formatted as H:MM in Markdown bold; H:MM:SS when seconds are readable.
**3:09**
